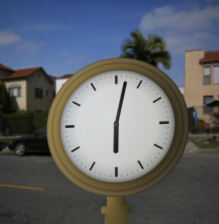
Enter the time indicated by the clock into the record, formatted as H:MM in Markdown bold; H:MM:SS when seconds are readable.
**6:02**
